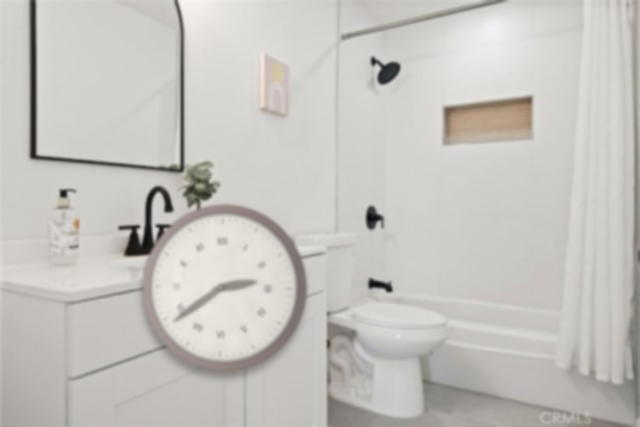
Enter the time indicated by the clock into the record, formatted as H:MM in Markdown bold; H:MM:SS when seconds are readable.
**2:39**
